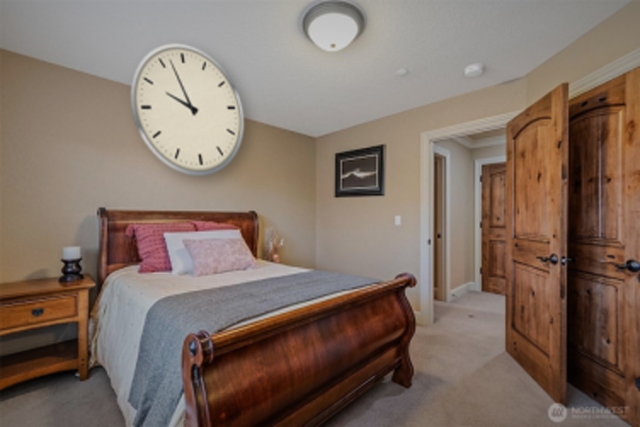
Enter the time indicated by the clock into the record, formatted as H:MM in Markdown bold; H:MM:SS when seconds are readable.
**9:57**
